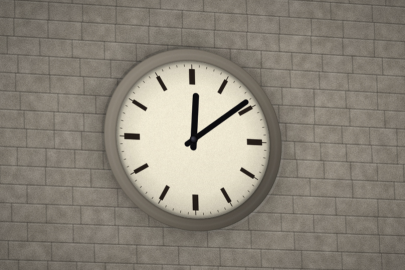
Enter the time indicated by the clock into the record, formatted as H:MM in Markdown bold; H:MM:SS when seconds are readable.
**12:09**
